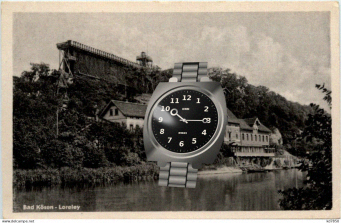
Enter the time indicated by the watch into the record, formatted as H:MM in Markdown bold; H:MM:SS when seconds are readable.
**10:15**
